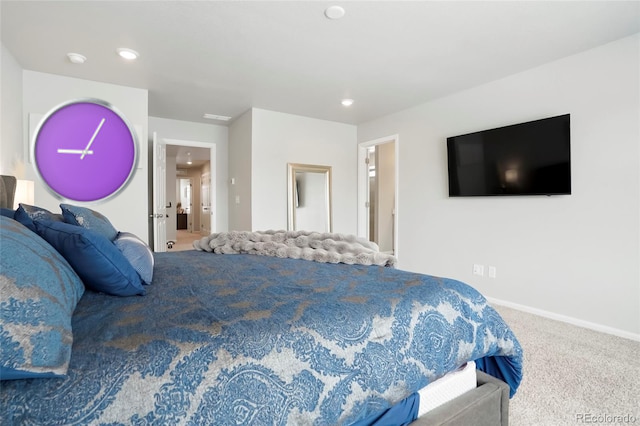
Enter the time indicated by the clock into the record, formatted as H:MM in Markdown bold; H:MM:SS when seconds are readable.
**9:05**
